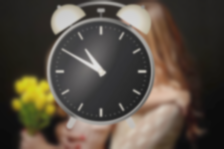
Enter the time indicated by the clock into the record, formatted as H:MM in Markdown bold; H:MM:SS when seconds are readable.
**10:50**
